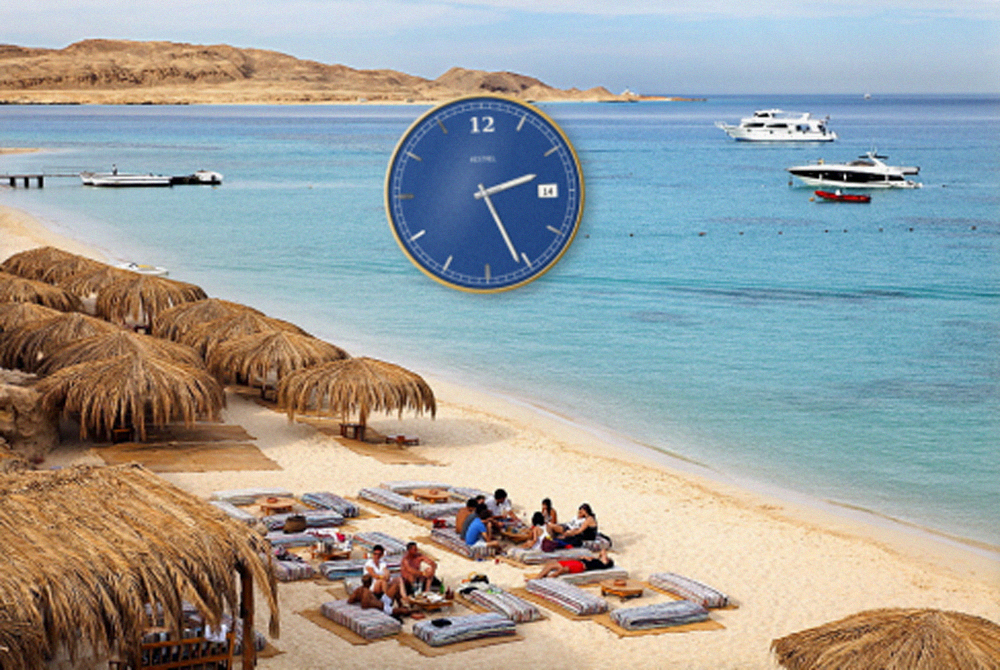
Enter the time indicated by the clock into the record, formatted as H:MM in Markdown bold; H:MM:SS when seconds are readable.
**2:26**
